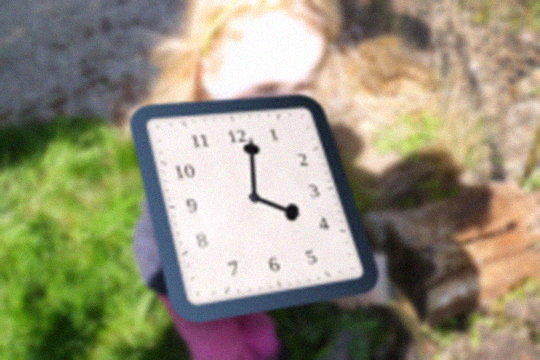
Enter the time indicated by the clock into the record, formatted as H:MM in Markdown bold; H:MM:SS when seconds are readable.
**4:02**
